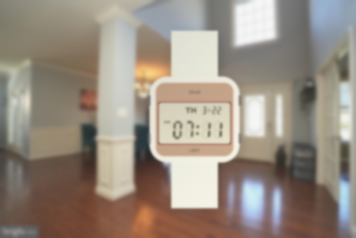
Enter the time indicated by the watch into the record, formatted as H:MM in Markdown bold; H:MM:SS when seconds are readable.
**7:11**
